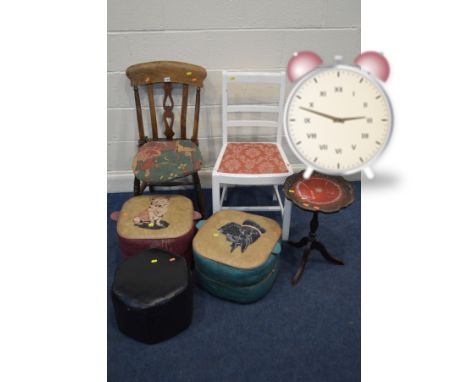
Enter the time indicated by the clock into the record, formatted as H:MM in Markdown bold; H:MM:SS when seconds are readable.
**2:48**
